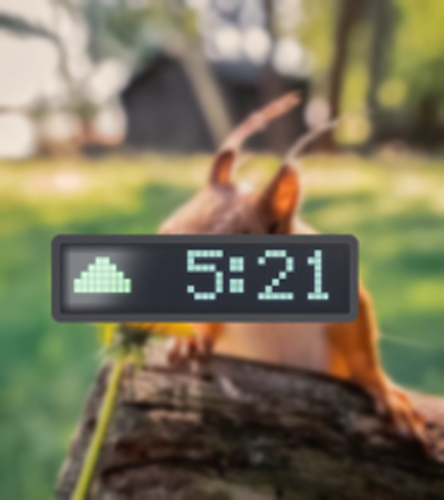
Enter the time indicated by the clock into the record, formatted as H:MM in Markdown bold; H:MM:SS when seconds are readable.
**5:21**
